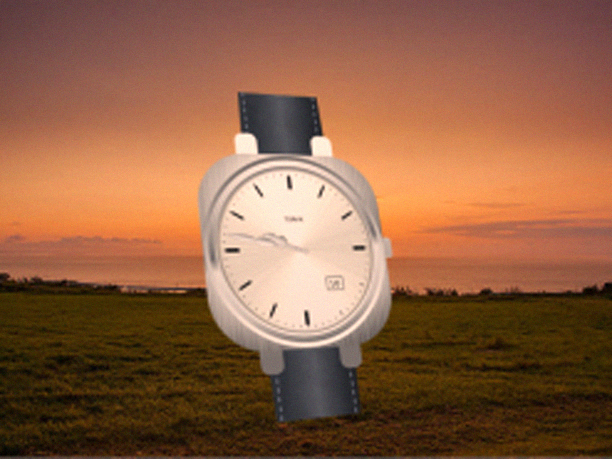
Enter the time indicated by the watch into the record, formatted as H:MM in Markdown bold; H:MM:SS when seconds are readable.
**9:47**
